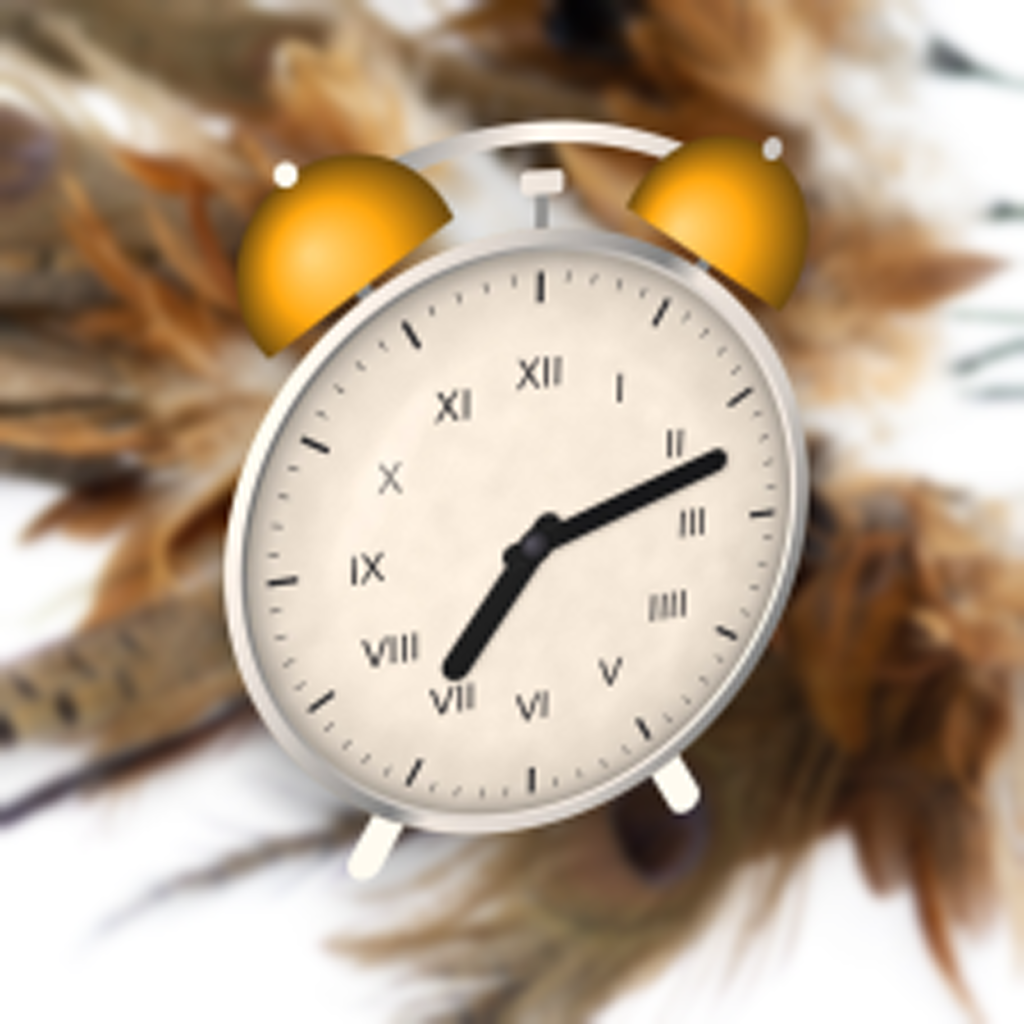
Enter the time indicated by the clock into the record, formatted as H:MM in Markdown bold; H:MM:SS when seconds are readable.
**7:12**
